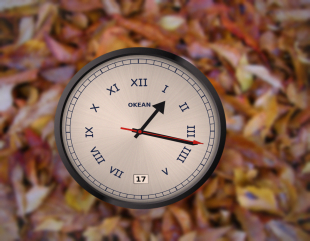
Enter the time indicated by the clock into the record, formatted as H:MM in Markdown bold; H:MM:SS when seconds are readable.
**1:17:17**
